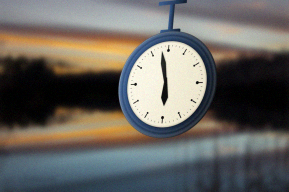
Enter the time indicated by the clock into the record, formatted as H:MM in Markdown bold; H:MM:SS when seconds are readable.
**5:58**
